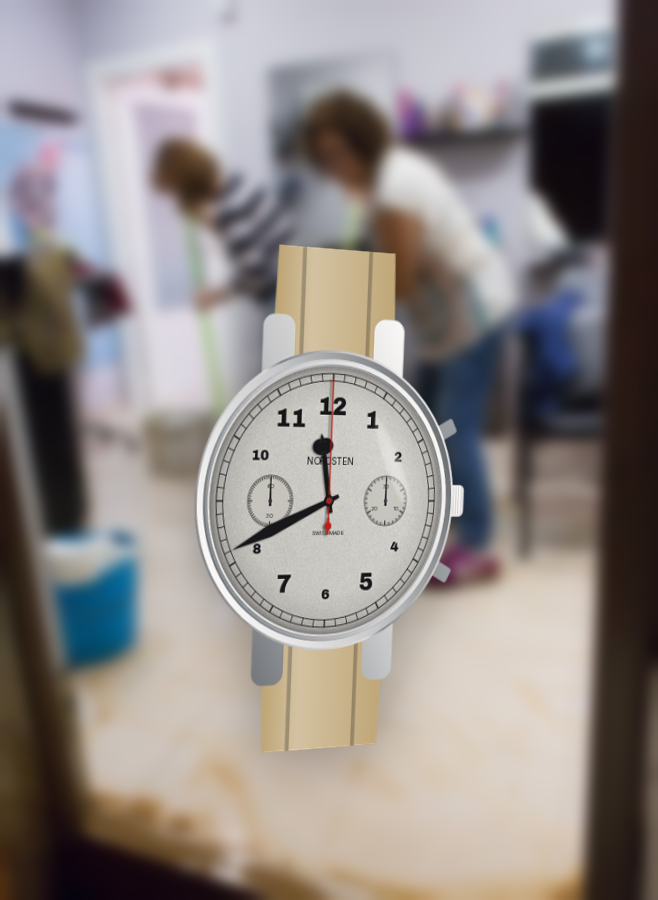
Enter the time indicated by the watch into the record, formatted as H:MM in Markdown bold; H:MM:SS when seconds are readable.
**11:41**
